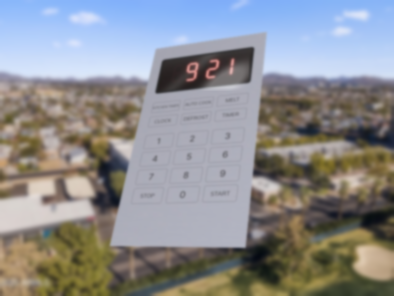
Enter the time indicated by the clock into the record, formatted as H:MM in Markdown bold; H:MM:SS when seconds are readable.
**9:21**
